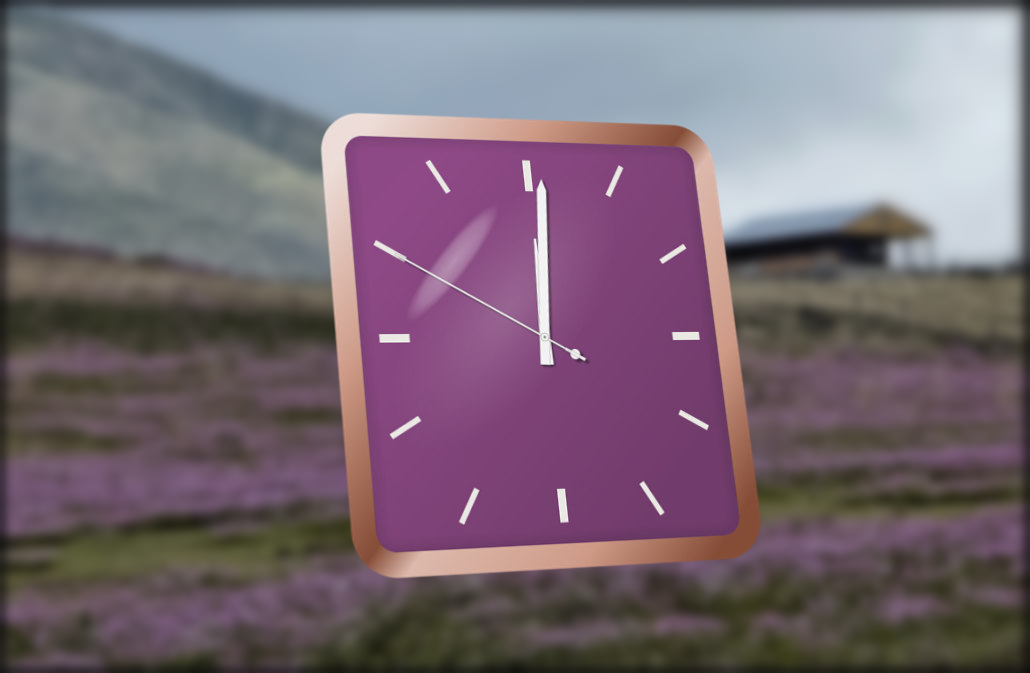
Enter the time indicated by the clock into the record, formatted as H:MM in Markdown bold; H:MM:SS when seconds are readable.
**12:00:50**
